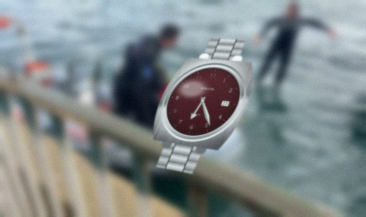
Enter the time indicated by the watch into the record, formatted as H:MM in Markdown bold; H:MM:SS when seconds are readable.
**6:24**
